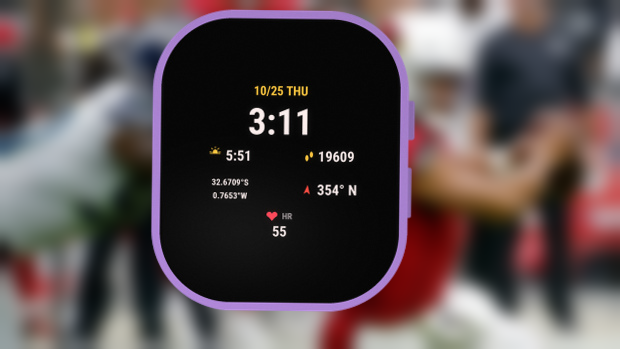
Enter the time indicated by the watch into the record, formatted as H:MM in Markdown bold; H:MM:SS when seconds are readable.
**3:11**
